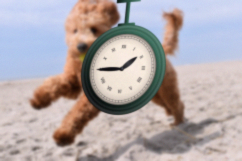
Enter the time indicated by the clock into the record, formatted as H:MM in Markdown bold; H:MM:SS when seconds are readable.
**1:45**
